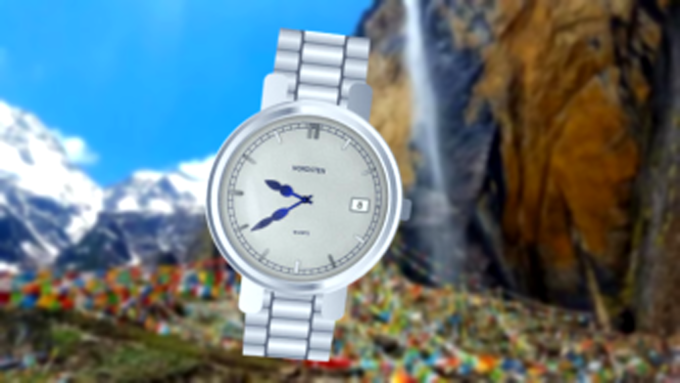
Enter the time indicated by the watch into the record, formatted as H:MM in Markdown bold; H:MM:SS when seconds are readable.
**9:39**
